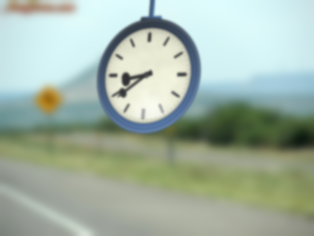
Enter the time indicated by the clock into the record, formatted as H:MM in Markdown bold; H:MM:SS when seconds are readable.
**8:39**
